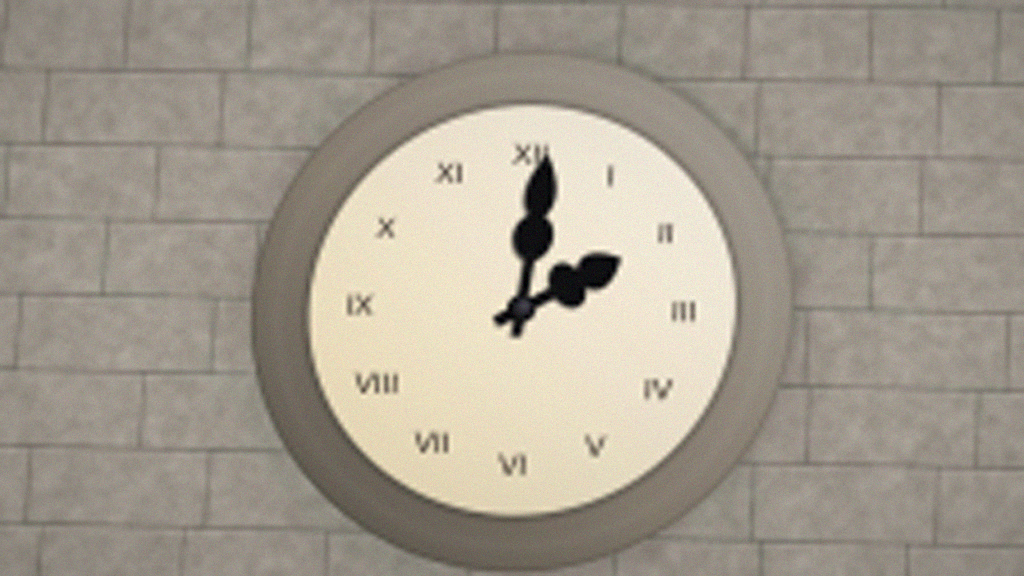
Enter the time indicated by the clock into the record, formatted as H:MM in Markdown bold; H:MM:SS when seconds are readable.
**2:01**
